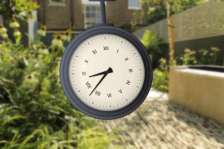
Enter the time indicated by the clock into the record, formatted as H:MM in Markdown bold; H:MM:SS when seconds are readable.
**8:37**
